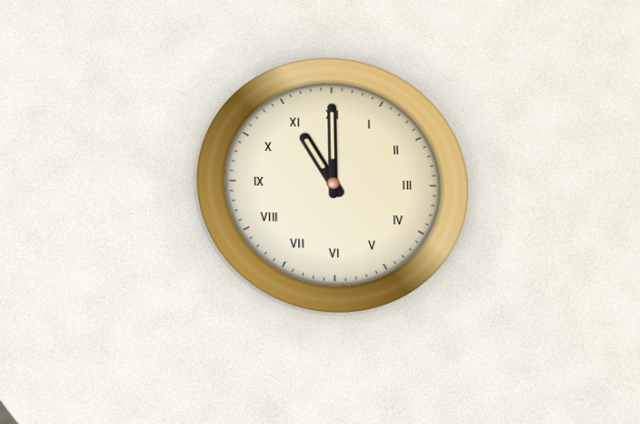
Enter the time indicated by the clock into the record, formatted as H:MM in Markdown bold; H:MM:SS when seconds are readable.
**11:00**
